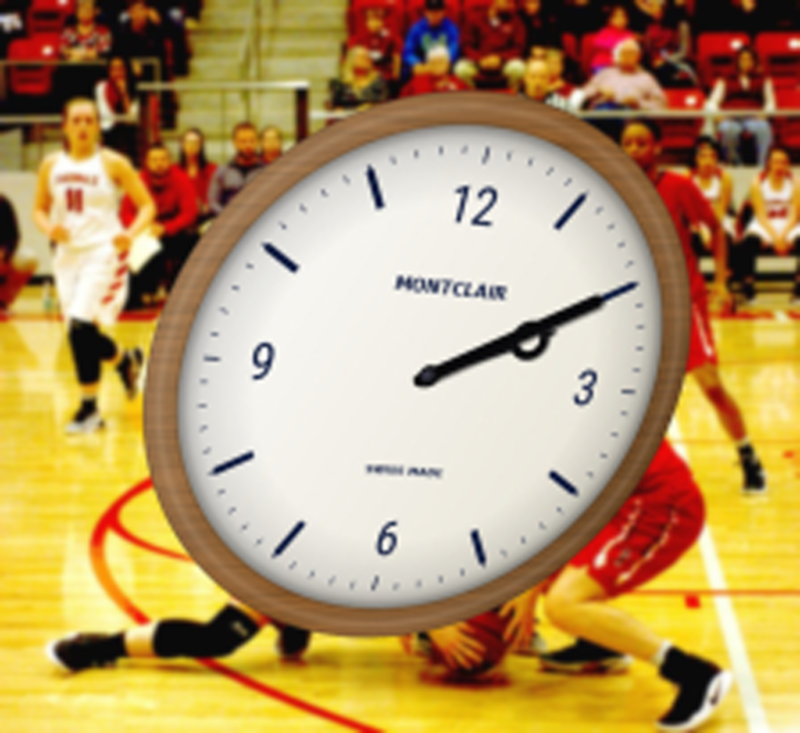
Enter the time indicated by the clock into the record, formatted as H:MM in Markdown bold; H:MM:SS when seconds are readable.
**2:10**
